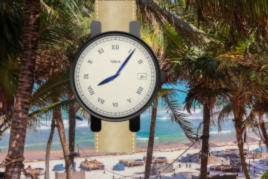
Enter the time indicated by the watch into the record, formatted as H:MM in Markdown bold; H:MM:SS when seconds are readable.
**8:06**
